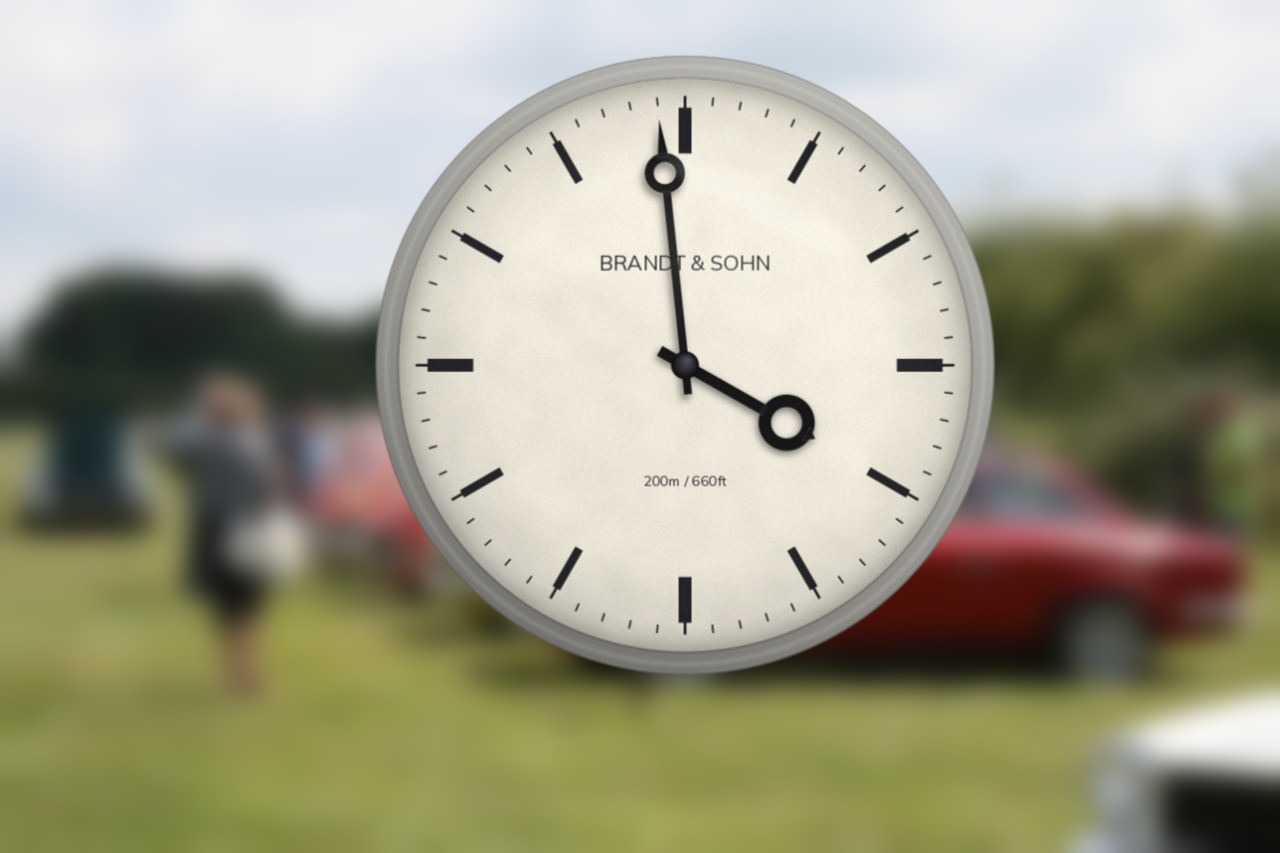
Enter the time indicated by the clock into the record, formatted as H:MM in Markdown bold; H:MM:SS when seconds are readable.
**3:59**
